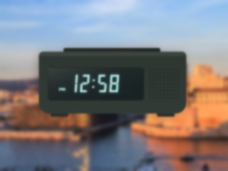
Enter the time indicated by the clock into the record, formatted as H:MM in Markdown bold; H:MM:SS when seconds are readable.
**12:58**
